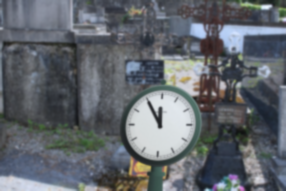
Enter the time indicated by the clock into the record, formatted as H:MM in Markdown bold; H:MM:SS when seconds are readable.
**11:55**
